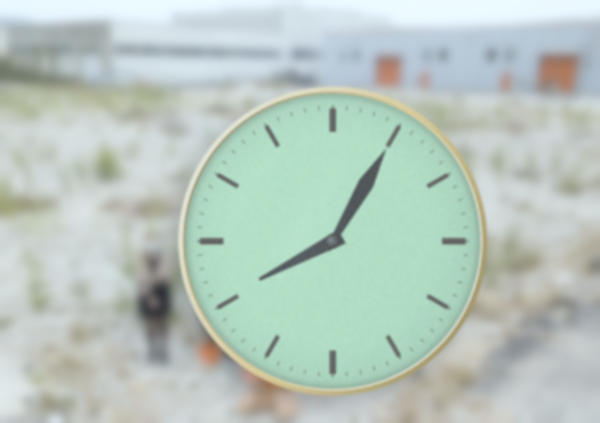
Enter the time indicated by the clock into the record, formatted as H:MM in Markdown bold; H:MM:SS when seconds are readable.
**8:05**
